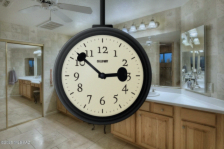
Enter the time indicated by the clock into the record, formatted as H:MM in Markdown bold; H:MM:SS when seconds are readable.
**2:52**
